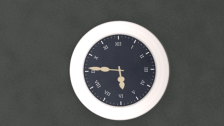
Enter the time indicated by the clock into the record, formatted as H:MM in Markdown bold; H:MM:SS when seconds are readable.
**5:46**
